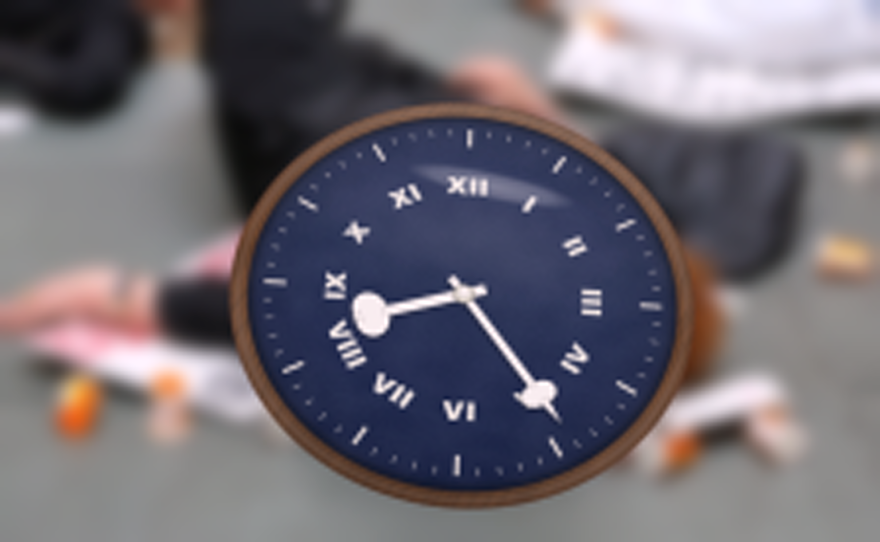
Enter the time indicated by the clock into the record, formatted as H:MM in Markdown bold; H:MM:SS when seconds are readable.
**8:24**
